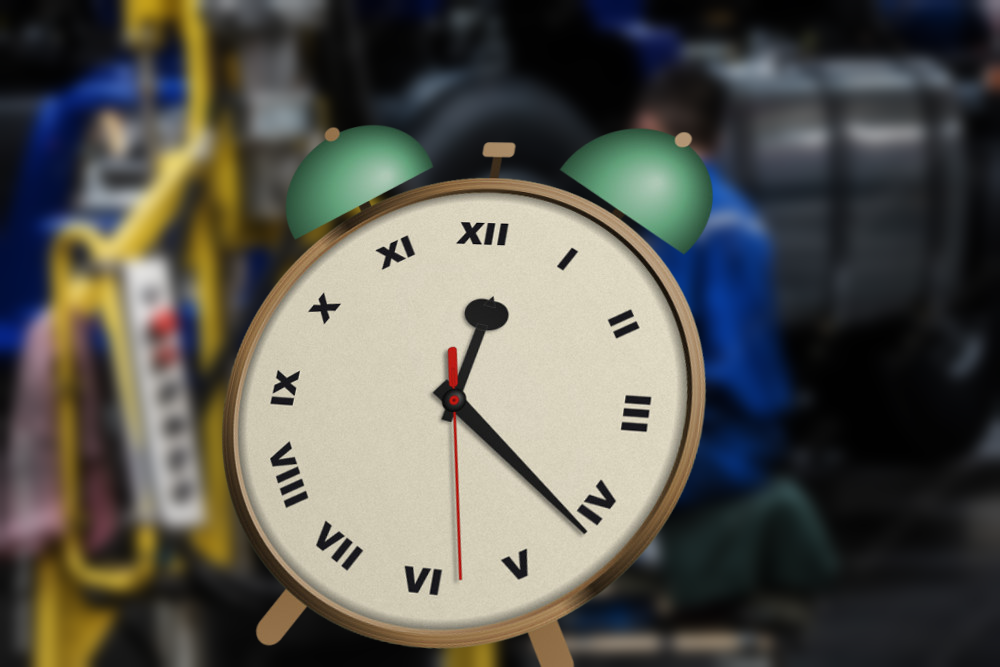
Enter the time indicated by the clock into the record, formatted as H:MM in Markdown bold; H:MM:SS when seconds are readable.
**12:21:28**
